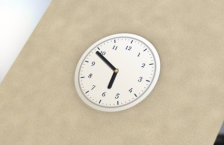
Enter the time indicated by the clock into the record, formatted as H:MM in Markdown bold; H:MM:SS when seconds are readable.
**5:49**
